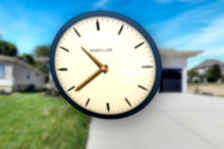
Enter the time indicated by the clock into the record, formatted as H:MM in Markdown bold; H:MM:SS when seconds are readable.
**10:39**
